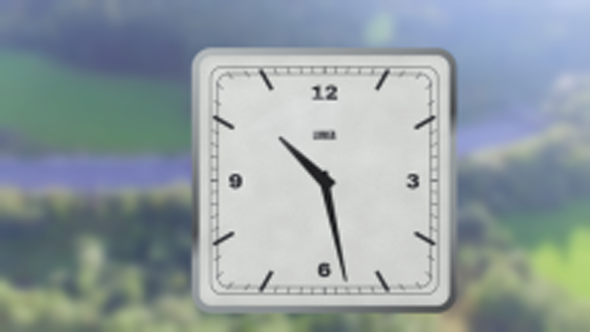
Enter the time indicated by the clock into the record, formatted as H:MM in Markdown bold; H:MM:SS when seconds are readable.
**10:28**
